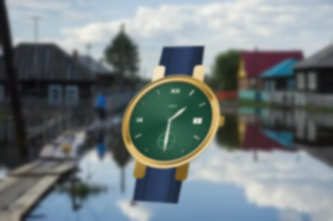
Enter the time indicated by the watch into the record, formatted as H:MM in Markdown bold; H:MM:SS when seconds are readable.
**1:30**
